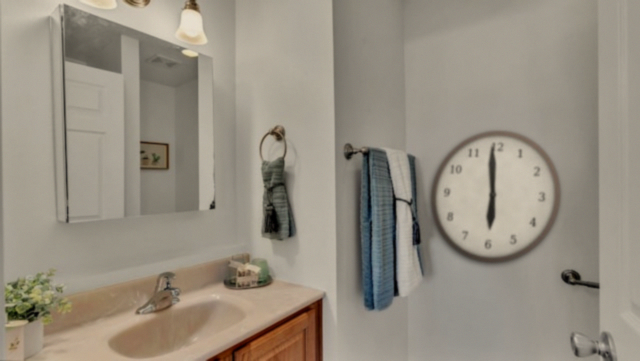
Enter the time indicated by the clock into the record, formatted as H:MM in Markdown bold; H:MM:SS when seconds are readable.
**5:59**
